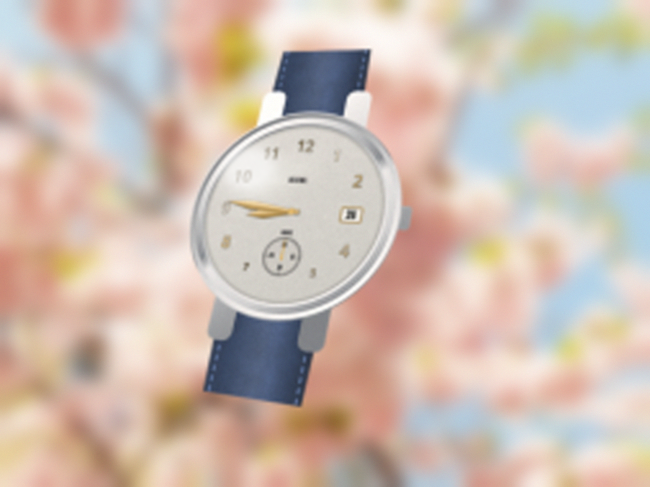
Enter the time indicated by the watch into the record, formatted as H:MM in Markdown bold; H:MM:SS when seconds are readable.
**8:46**
